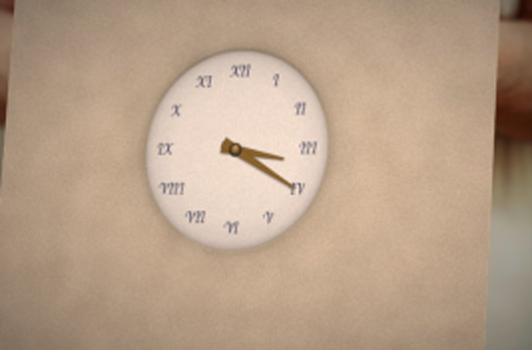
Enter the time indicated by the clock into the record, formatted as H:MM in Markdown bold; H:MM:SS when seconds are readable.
**3:20**
